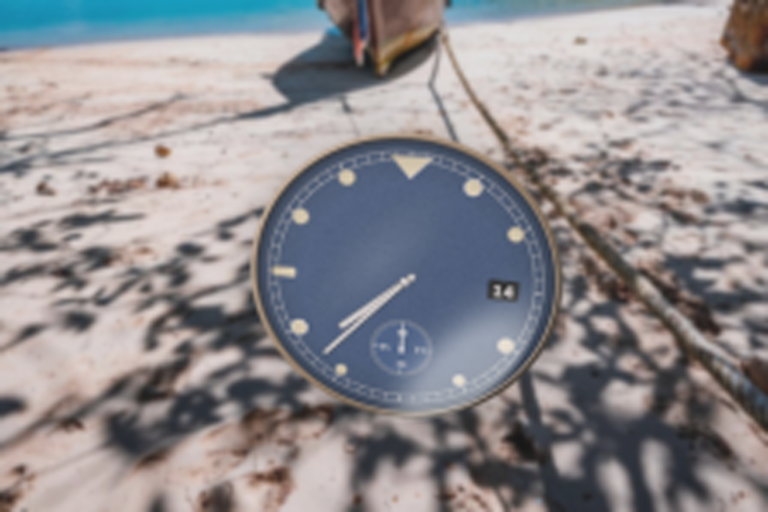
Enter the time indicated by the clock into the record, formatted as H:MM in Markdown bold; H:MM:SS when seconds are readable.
**7:37**
